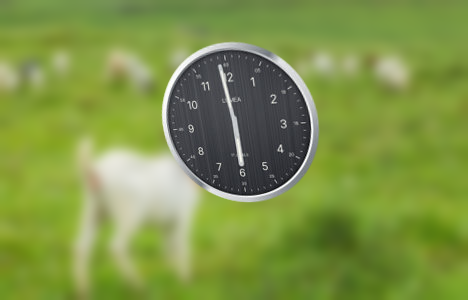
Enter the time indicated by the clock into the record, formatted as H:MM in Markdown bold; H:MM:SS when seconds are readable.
**5:59**
